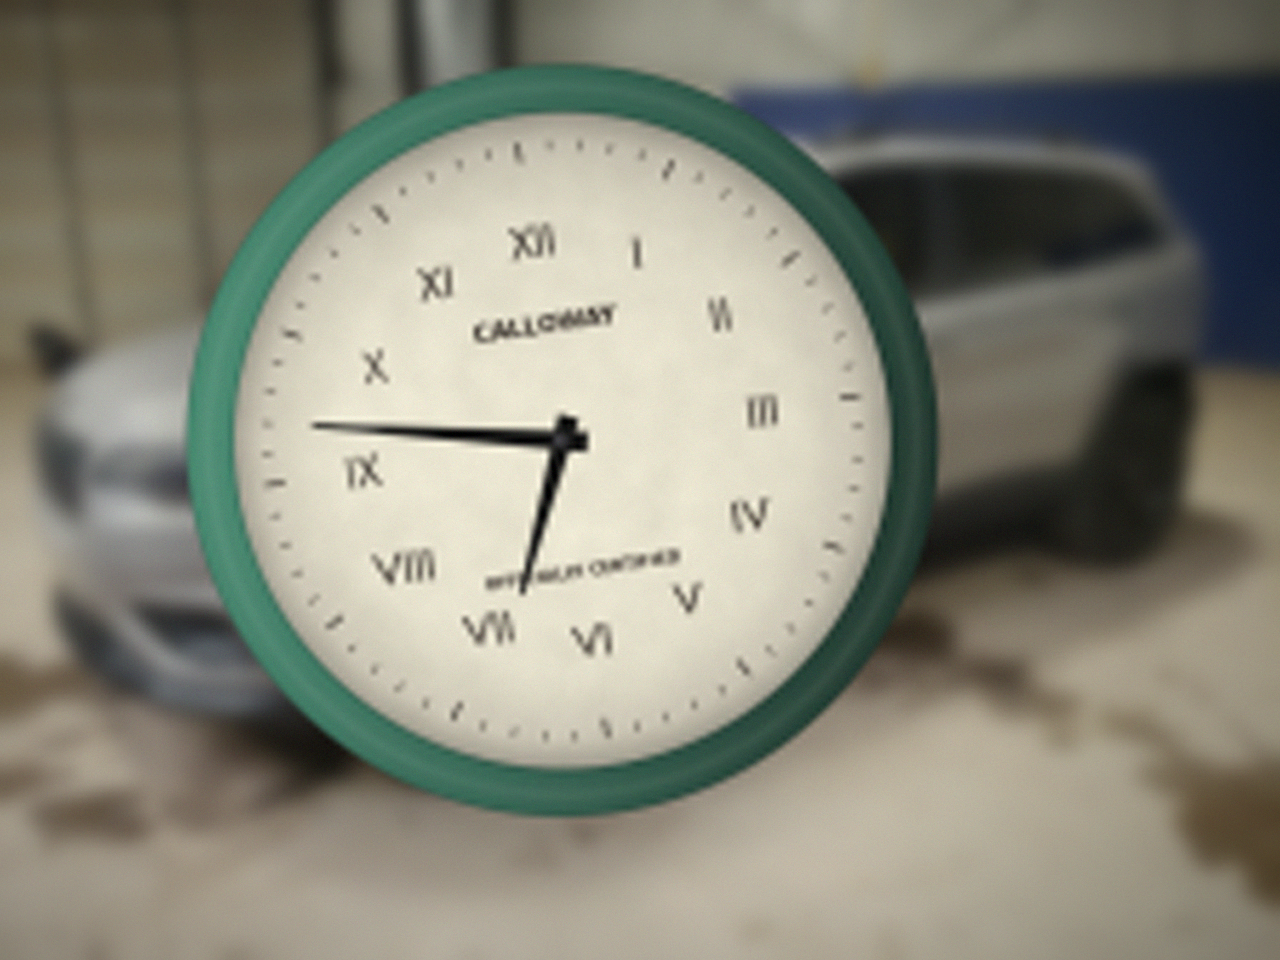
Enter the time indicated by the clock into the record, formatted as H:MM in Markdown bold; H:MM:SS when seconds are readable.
**6:47**
